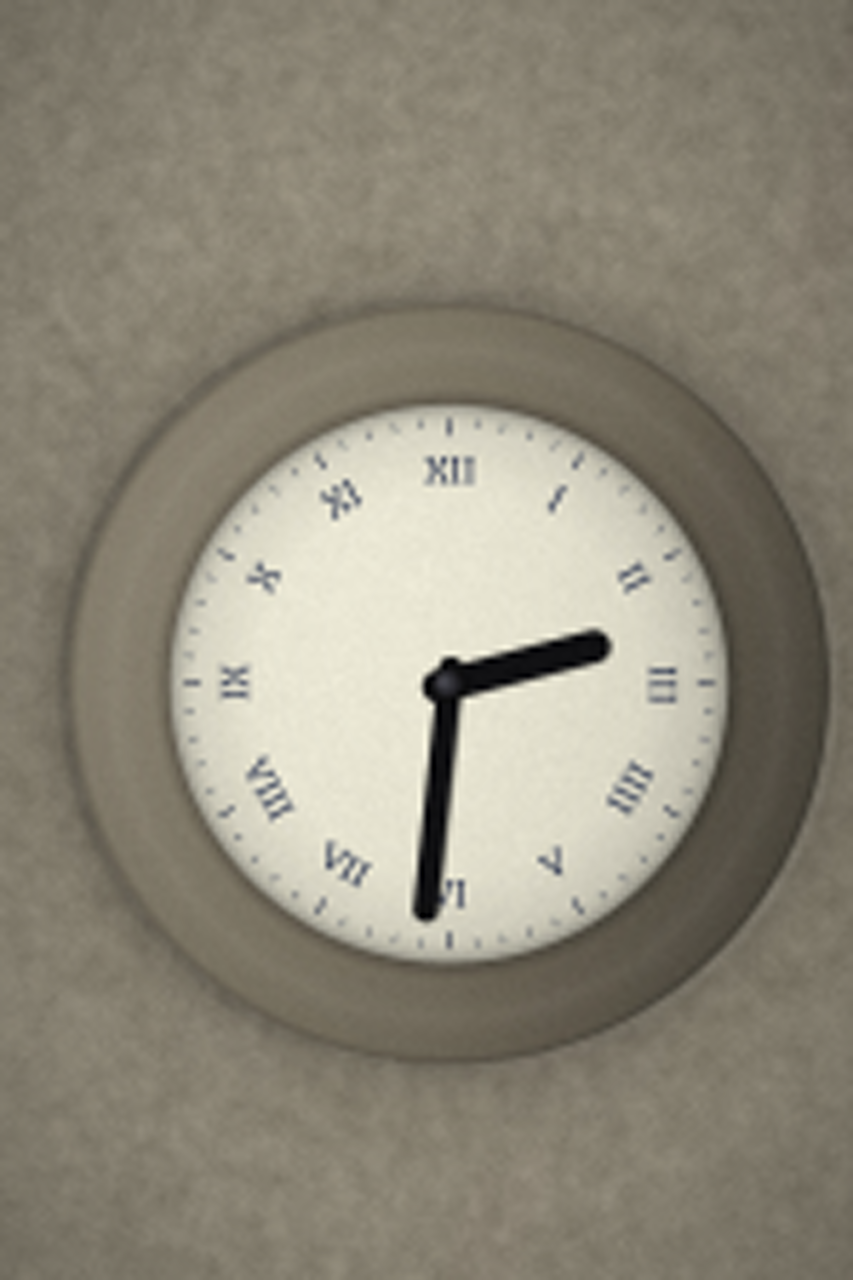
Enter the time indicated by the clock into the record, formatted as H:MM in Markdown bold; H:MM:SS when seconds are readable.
**2:31**
